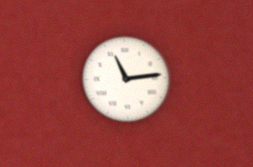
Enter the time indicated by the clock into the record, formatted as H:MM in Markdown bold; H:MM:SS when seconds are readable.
**11:14**
